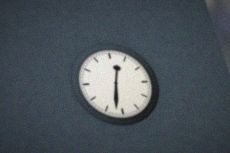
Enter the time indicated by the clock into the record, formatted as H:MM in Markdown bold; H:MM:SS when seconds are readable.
**12:32**
